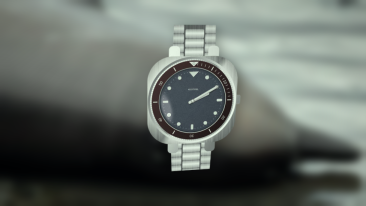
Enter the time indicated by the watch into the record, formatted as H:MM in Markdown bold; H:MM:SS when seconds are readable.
**2:10**
